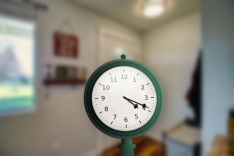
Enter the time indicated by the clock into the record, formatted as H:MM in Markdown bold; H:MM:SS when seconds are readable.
**4:19**
